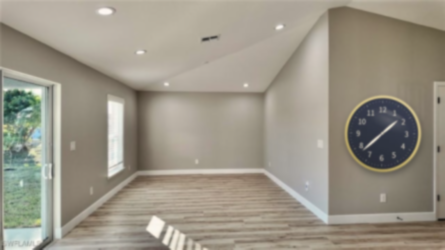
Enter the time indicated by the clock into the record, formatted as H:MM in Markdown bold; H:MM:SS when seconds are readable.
**1:38**
